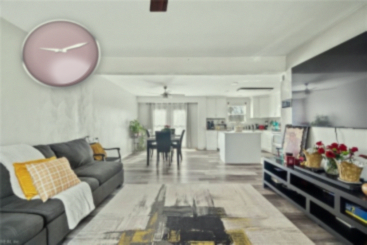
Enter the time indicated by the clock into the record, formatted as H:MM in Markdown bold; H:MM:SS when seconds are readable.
**9:12**
